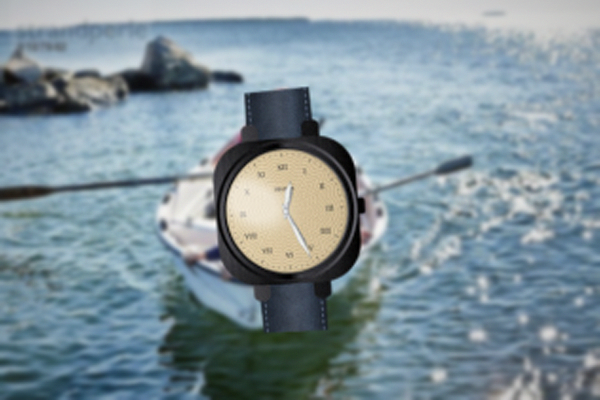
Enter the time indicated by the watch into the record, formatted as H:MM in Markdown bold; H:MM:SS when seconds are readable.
**12:26**
